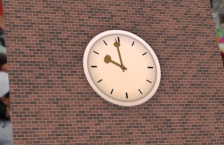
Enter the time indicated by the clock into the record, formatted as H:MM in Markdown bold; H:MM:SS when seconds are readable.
**9:59**
